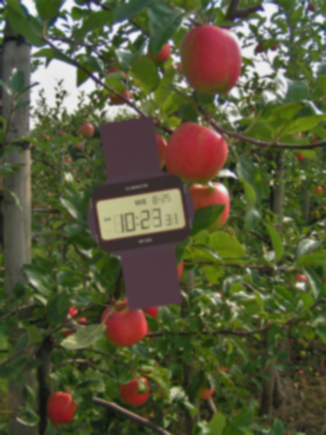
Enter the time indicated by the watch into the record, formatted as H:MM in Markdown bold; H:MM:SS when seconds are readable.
**10:23**
